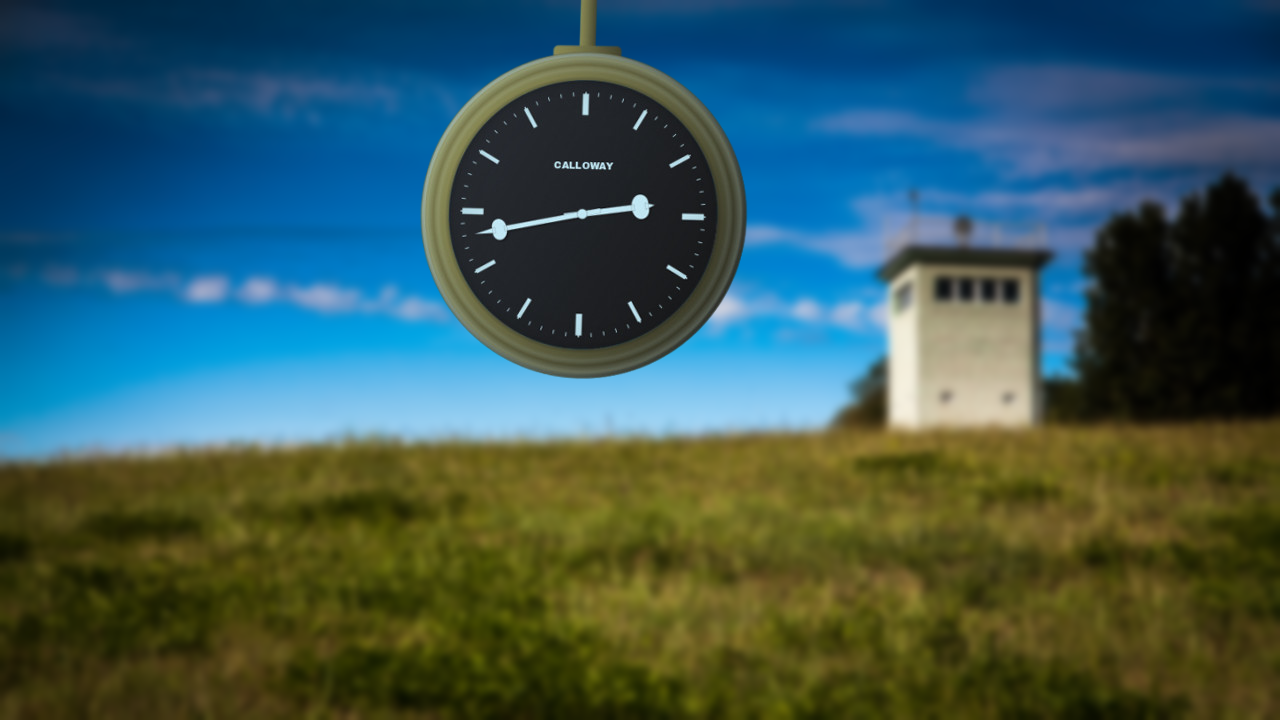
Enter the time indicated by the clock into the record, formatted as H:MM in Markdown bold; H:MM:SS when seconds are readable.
**2:43**
